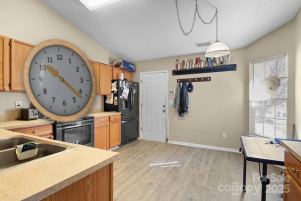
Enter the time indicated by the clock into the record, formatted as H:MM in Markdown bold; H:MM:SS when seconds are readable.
**10:22**
